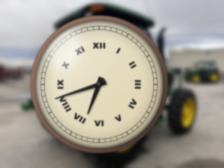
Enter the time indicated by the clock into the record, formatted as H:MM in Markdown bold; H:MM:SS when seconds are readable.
**6:42**
